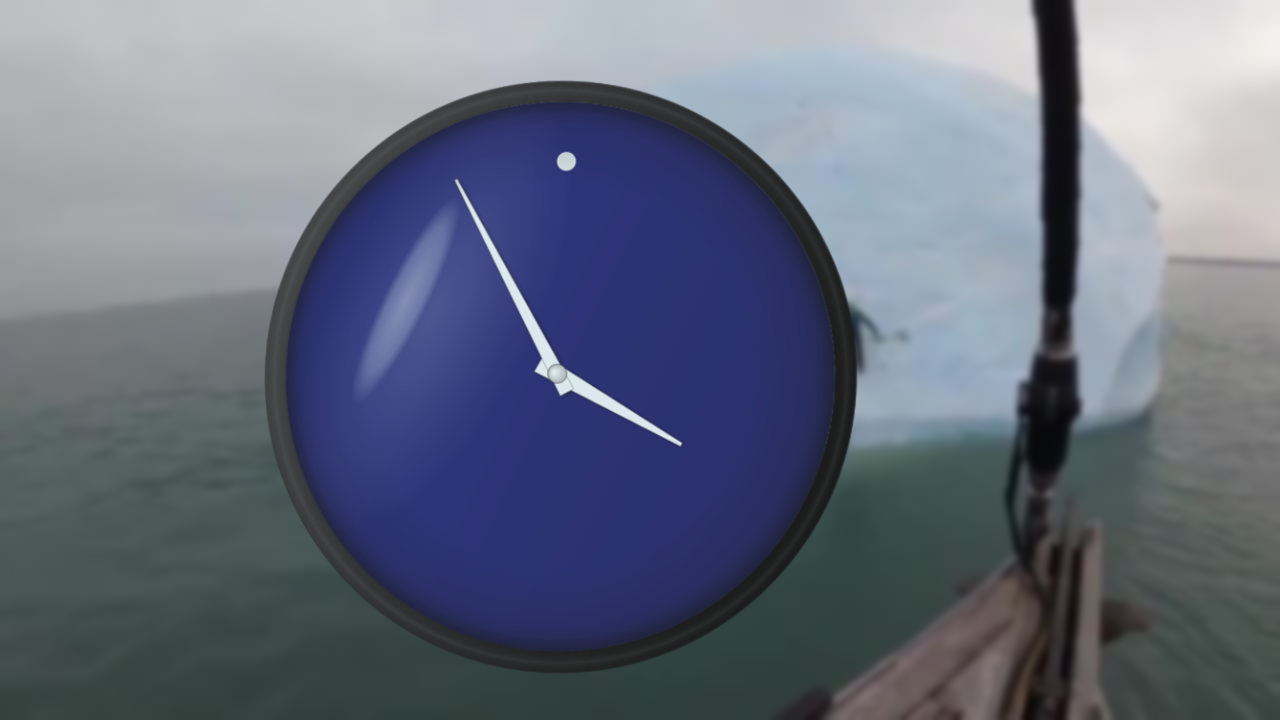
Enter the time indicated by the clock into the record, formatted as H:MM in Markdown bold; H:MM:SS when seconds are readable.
**3:55**
